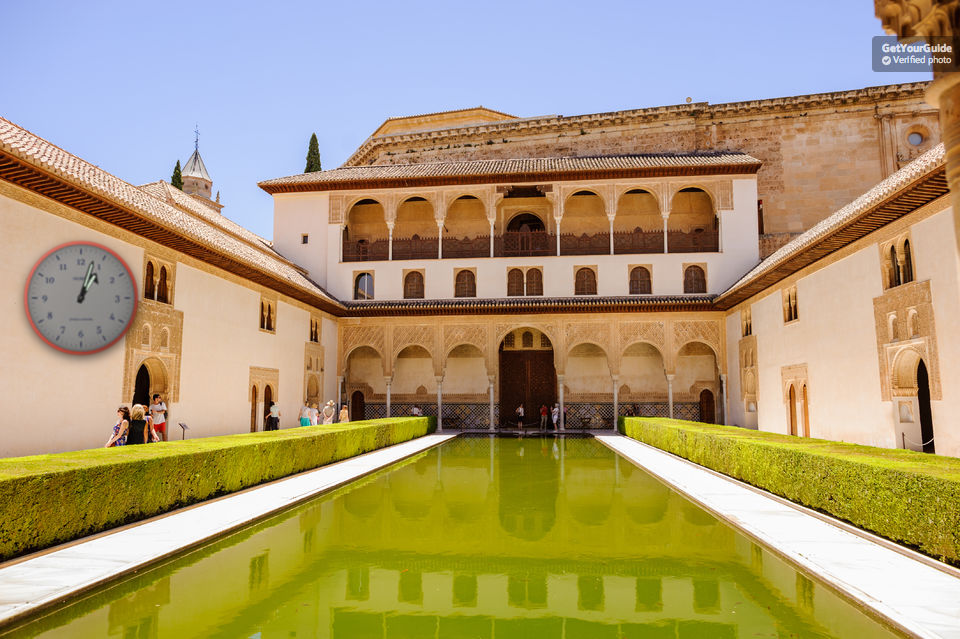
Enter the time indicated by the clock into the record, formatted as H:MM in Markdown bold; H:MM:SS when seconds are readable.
**1:03**
